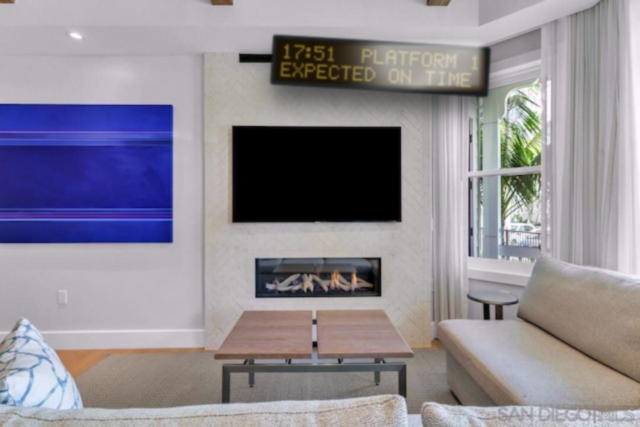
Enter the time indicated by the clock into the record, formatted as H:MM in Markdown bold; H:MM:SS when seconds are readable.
**17:51**
